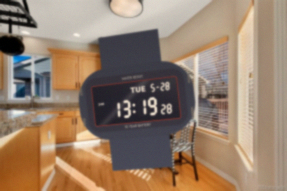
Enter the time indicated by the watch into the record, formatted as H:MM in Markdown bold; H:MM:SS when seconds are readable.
**13:19**
